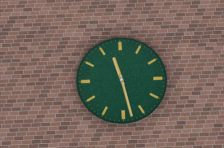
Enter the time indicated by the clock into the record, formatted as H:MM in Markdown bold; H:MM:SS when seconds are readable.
**11:28**
